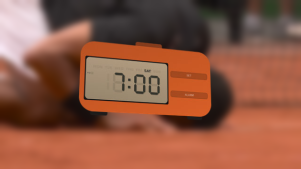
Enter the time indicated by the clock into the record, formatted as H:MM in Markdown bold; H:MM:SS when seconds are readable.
**7:00**
